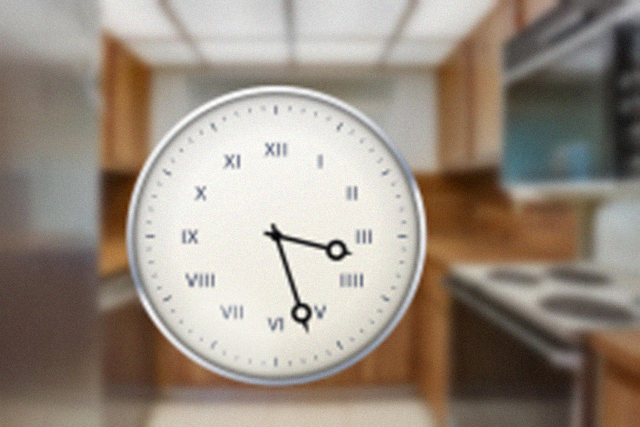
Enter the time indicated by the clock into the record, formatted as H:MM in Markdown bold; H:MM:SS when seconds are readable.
**3:27**
